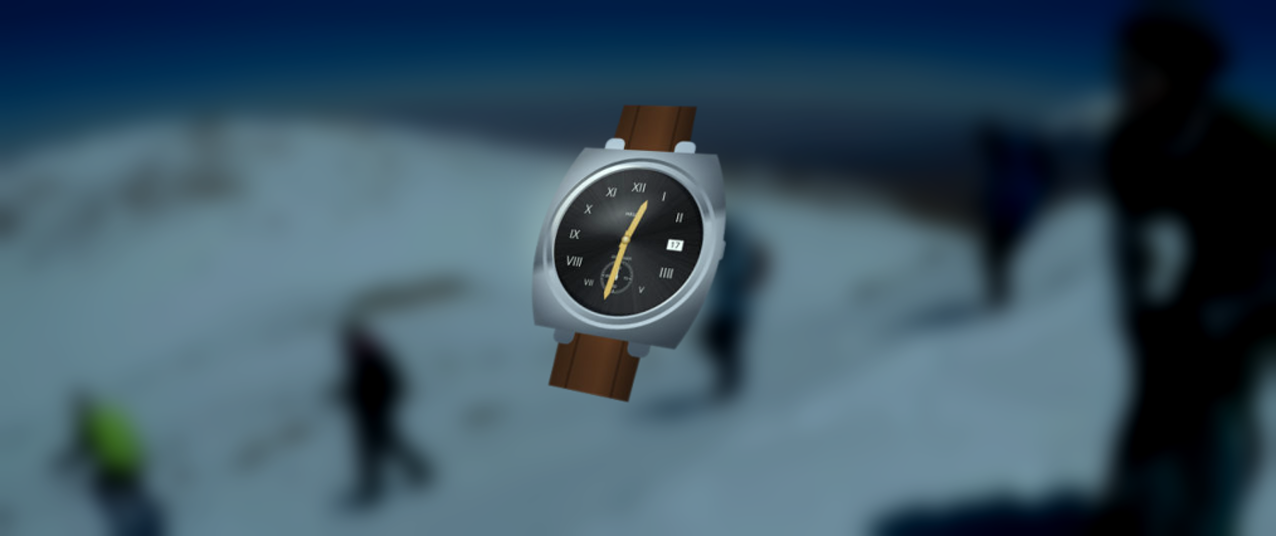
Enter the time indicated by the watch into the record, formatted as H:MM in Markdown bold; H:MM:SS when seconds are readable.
**12:31**
